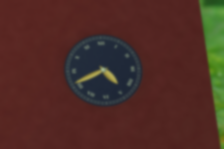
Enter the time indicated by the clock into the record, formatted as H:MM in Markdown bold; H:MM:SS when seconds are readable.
**4:41**
